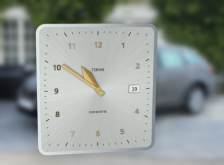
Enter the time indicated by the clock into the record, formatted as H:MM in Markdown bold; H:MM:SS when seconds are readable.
**10:51**
